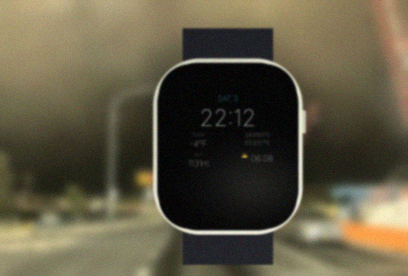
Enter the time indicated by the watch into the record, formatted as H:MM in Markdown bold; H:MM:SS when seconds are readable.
**22:12**
